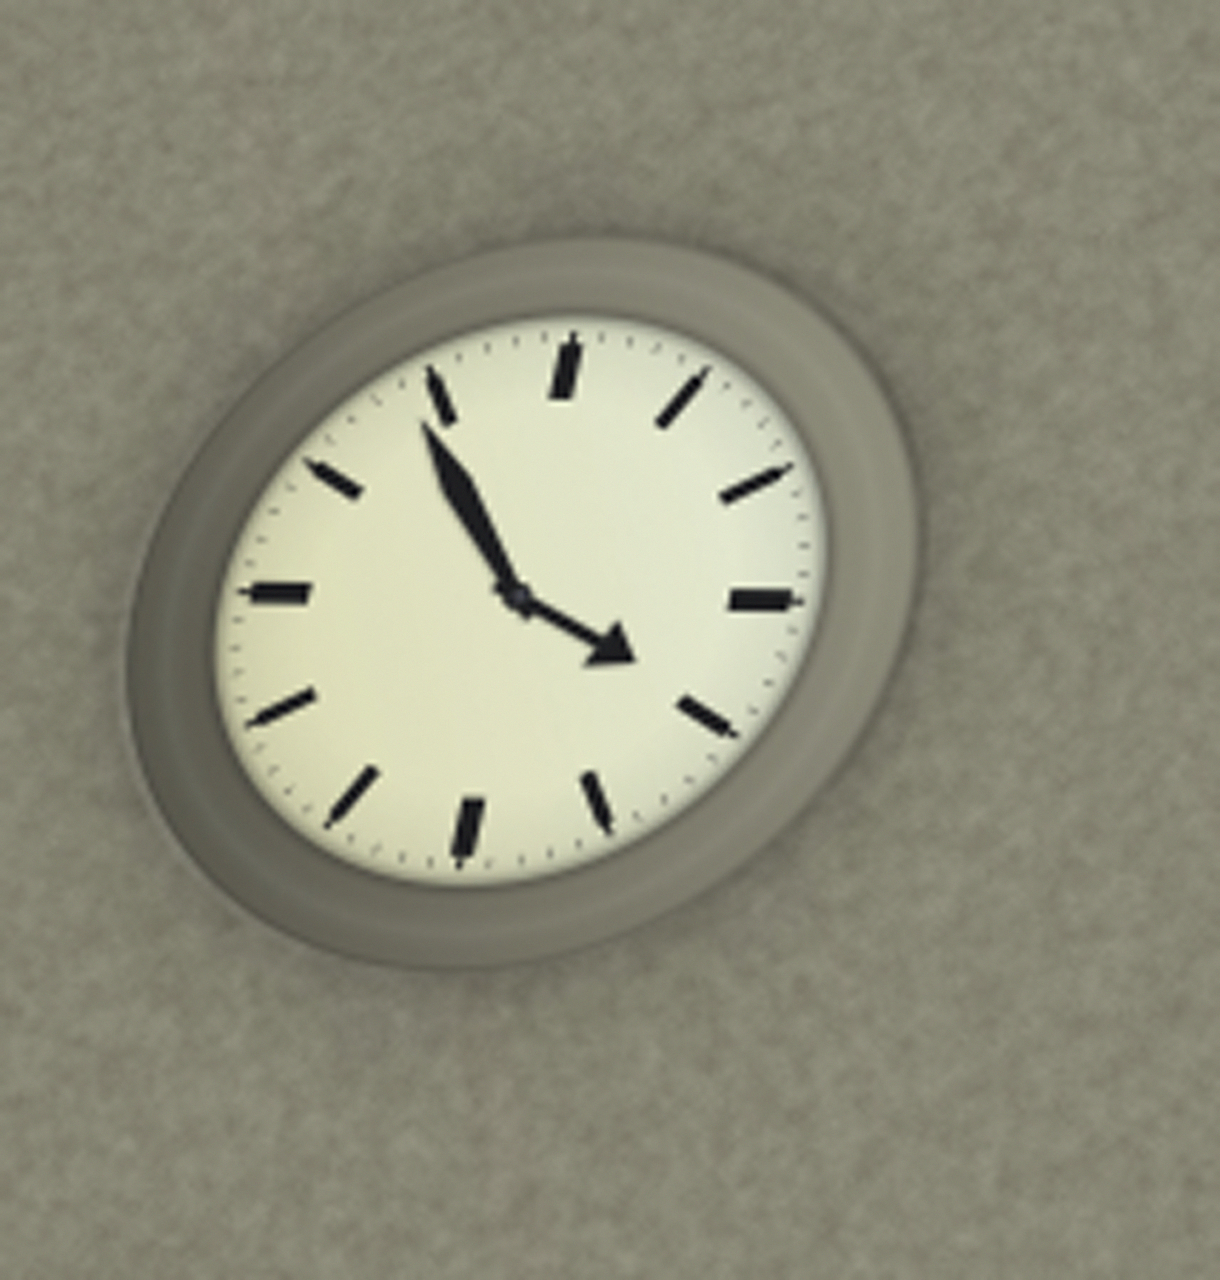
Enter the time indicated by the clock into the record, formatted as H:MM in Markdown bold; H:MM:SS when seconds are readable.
**3:54**
